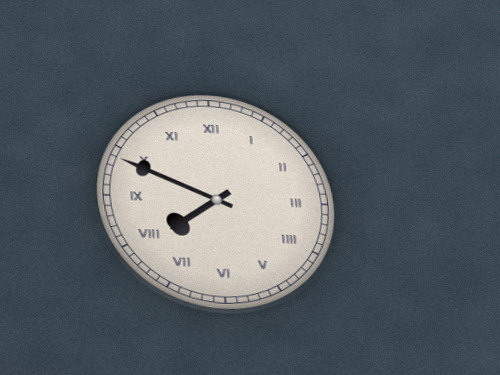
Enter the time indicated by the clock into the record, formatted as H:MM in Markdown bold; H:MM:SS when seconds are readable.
**7:49**
